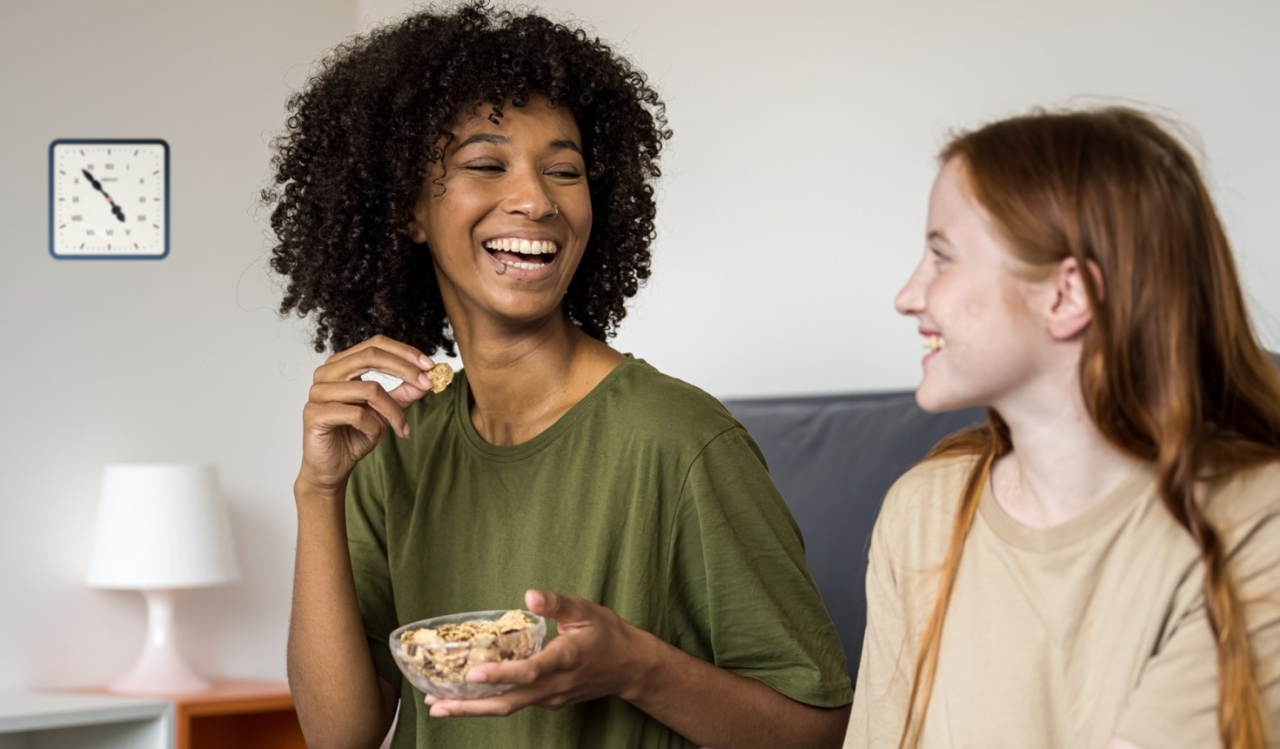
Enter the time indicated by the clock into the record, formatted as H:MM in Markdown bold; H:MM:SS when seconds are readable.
**4:53**
